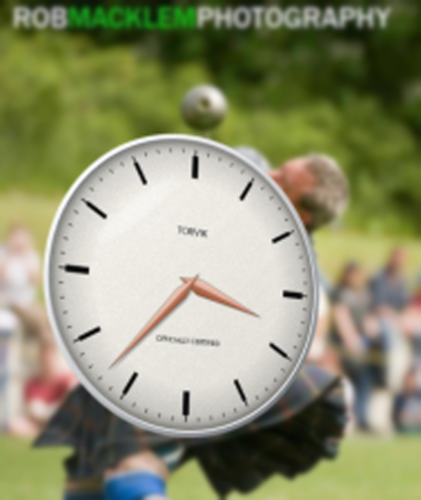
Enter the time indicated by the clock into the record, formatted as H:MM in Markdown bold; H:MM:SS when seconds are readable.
**3:37**
